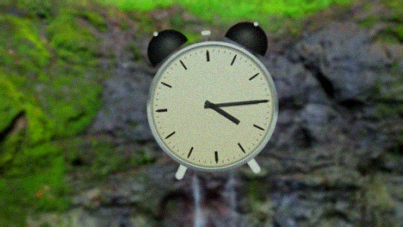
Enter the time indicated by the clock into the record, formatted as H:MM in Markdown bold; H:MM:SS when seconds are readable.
**4:15**
